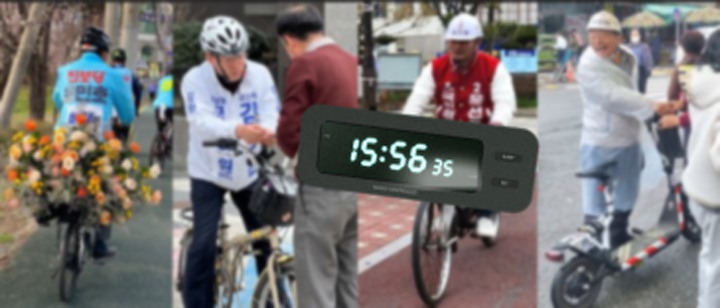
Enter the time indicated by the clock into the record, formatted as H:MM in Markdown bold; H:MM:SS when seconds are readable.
**15:56:35**
